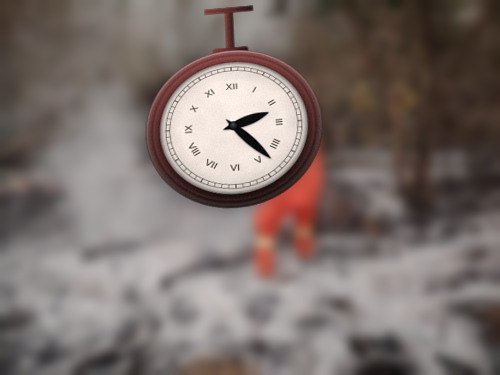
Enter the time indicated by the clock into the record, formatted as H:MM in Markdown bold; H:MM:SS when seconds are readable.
**2:23**
